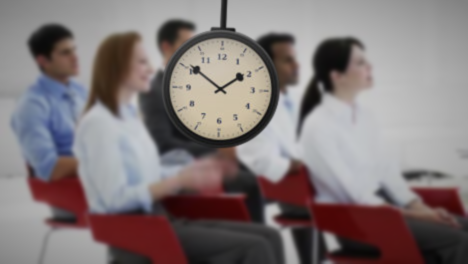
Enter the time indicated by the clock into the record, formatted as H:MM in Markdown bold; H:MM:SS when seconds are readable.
**1:51**
